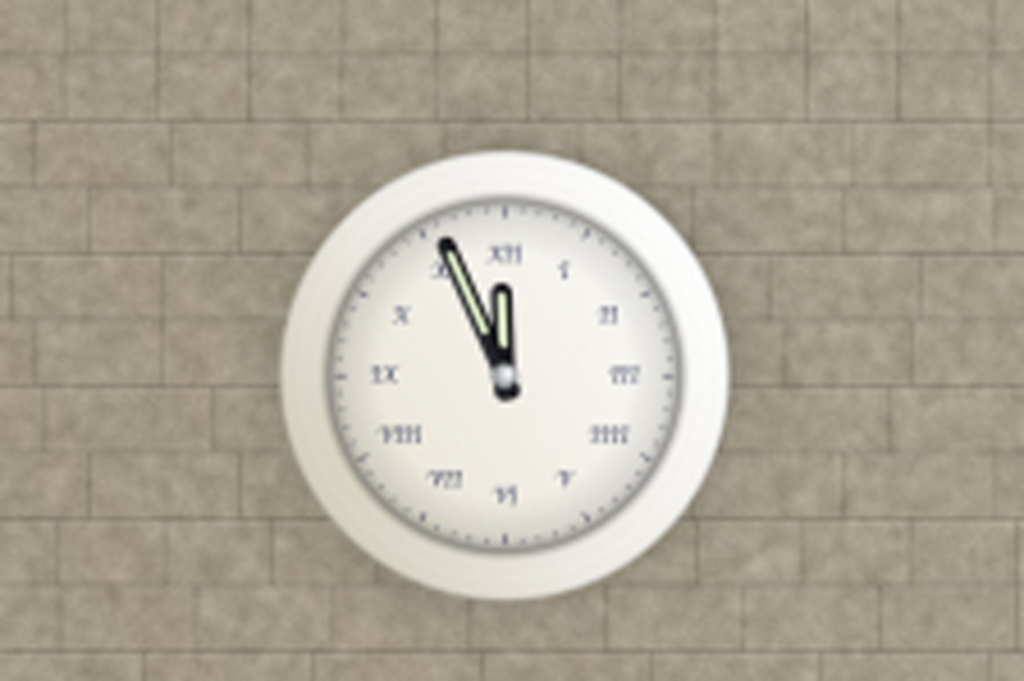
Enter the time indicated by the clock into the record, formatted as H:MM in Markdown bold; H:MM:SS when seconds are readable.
**11:56**
